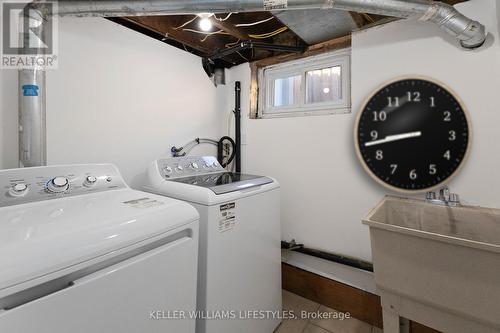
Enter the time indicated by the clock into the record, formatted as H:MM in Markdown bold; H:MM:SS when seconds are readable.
**8:43**
